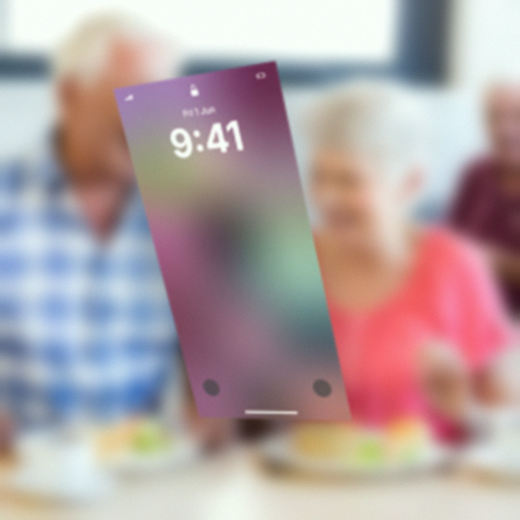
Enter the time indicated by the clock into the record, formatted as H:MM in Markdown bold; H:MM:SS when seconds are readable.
**9:41**
